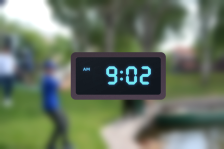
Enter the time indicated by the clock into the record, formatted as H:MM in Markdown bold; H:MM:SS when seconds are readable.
**9:02**
